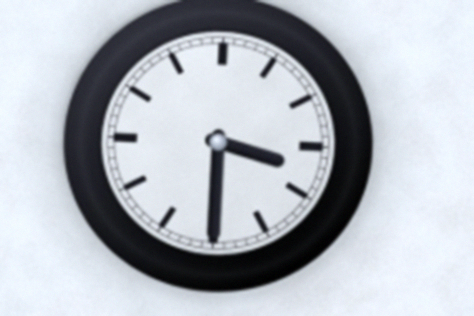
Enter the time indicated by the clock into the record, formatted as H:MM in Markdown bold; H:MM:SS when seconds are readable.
**3:30**
